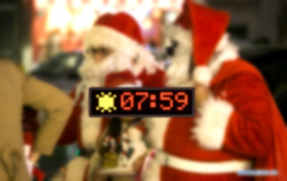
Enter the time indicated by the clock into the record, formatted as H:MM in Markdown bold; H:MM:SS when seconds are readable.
**7:59**
